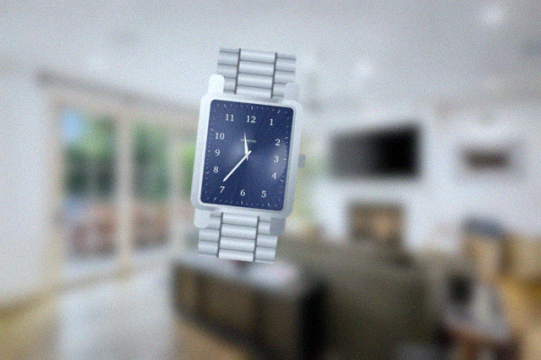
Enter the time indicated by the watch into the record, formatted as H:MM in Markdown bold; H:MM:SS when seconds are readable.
**11:36**
